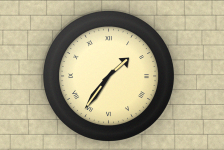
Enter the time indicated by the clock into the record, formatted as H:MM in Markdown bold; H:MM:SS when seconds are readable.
**1:36**
